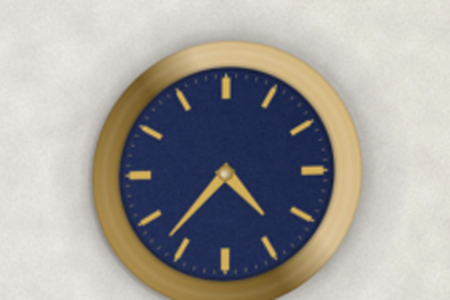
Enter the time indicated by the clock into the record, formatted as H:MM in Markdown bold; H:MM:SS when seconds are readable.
**4:37**
